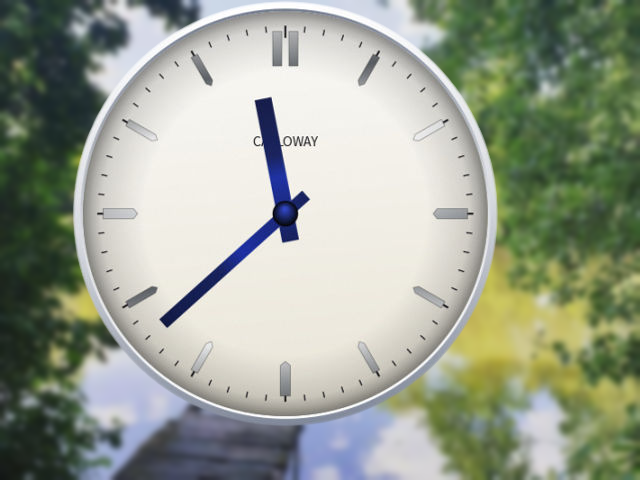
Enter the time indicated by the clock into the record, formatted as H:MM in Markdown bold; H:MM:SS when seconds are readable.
**11:38**
